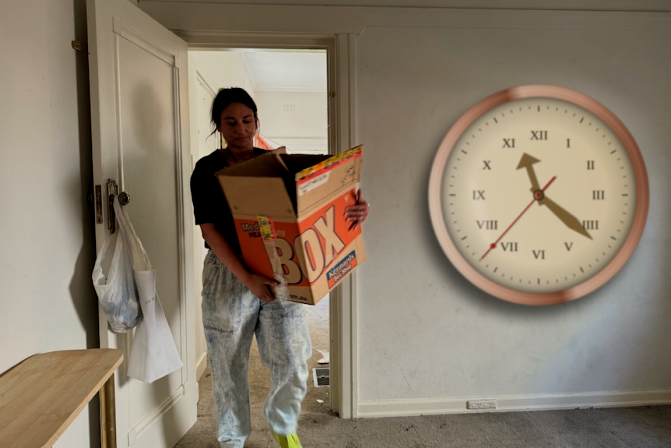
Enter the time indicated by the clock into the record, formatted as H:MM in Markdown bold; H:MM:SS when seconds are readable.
**11:21:37**
